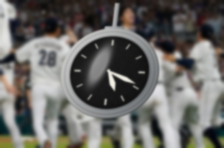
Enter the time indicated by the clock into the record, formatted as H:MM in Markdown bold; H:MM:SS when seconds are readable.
**5:19**
